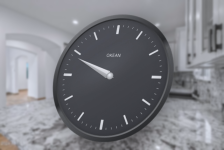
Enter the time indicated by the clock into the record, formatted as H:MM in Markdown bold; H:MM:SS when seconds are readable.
**9:49**
